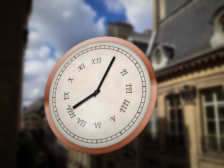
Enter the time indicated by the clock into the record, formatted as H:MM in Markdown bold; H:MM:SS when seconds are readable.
**8:05**
